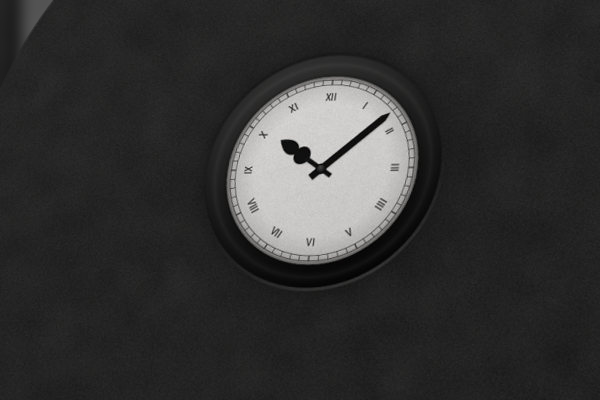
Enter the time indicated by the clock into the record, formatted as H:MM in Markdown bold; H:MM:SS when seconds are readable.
**10:08**
